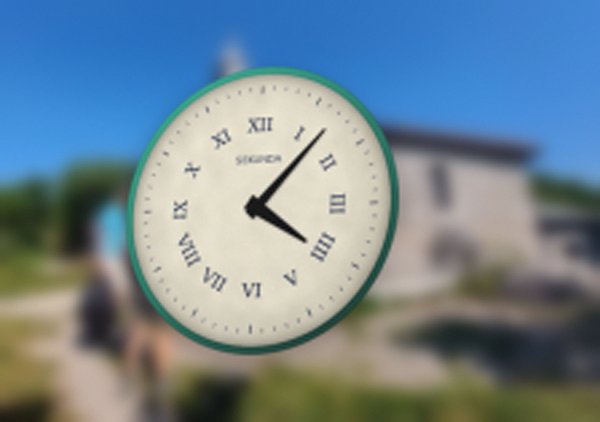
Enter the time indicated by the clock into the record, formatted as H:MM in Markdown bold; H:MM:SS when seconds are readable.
**4:07**
